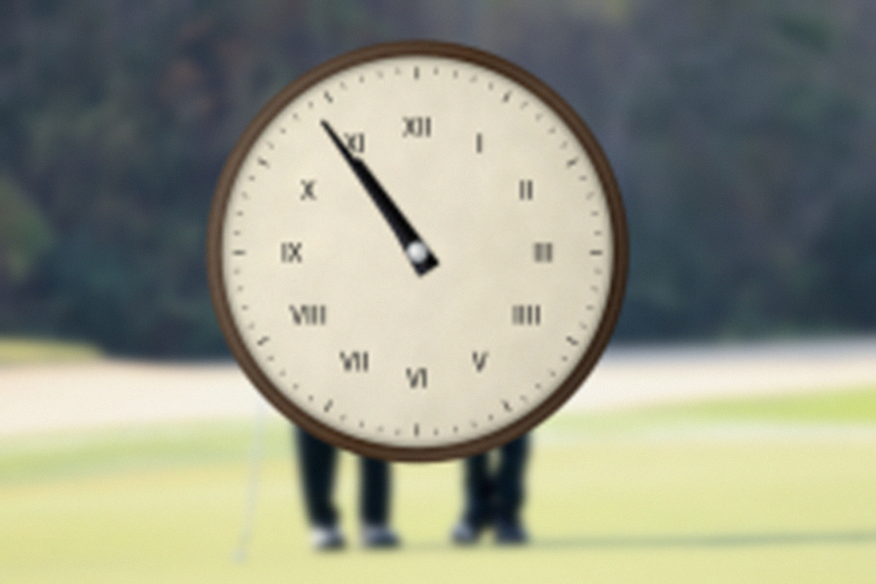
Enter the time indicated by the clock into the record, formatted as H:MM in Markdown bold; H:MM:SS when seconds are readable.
**10:54**
